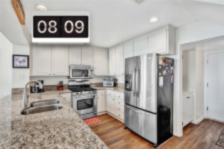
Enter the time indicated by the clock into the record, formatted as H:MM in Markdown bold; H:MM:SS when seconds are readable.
**8:09**
